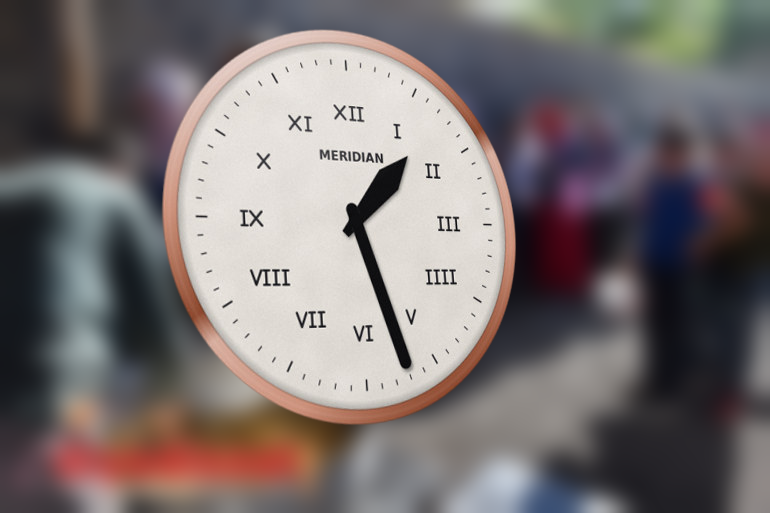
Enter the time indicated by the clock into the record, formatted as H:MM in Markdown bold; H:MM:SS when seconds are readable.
**1:27**
